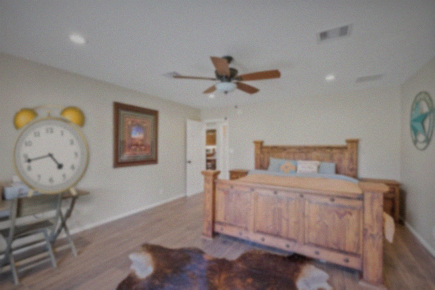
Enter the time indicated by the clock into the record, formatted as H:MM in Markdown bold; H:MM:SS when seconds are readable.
**4:43**
